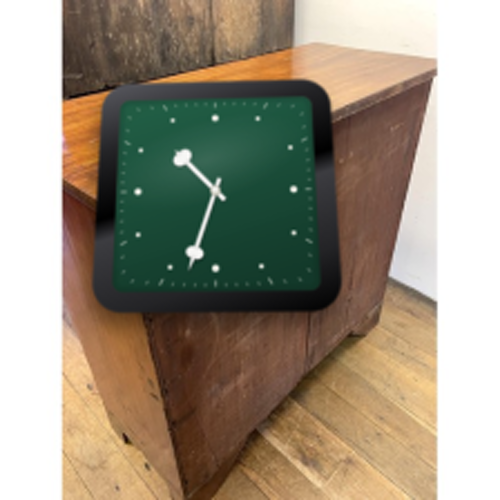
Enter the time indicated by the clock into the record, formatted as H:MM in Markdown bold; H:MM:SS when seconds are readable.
**10:33**
